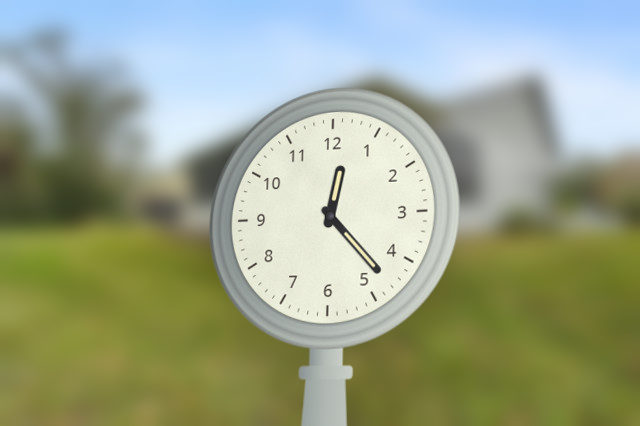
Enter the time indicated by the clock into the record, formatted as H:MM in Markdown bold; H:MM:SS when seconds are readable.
**12:23**
